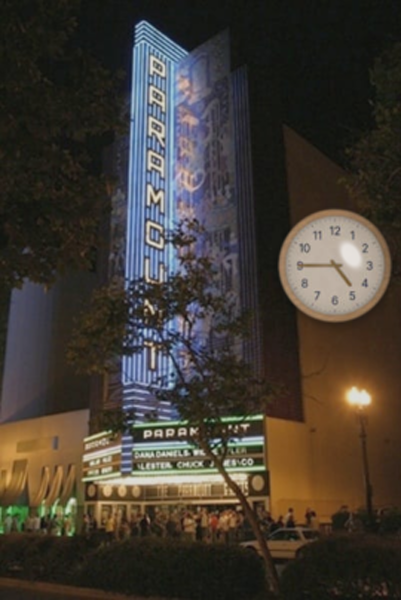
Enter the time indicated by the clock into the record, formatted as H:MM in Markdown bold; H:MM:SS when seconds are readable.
**4:45**
